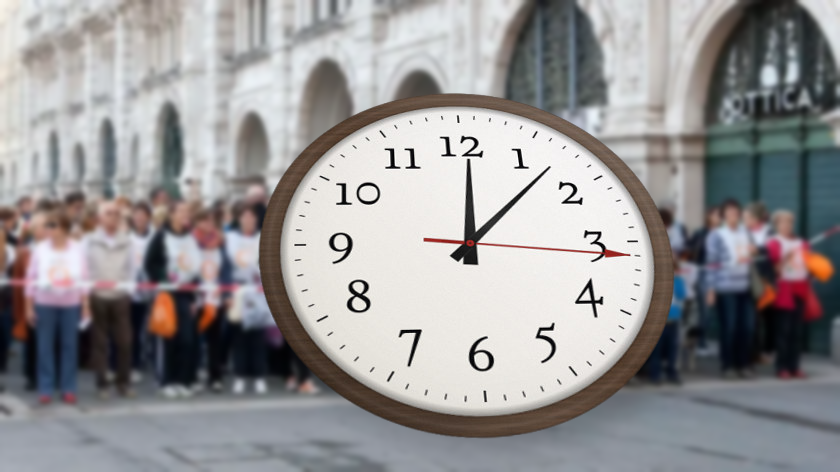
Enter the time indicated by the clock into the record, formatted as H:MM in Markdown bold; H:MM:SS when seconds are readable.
**12:07:16**
